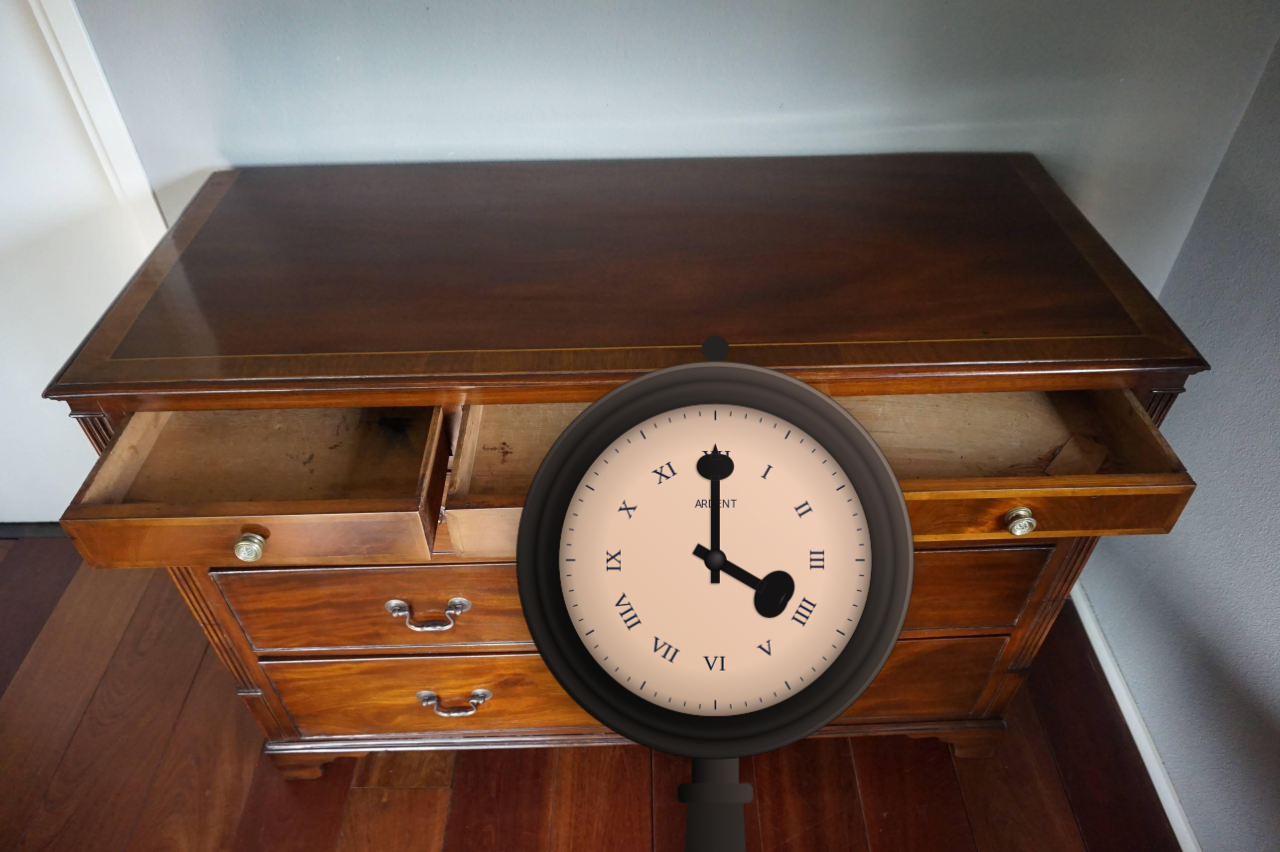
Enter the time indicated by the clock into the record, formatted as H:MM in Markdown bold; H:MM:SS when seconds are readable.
**4:00**
